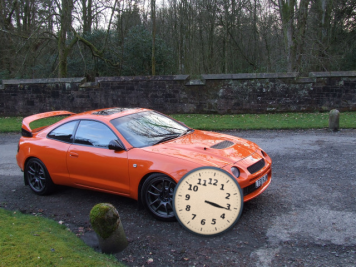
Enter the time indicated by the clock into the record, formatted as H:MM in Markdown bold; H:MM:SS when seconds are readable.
**3:16**
